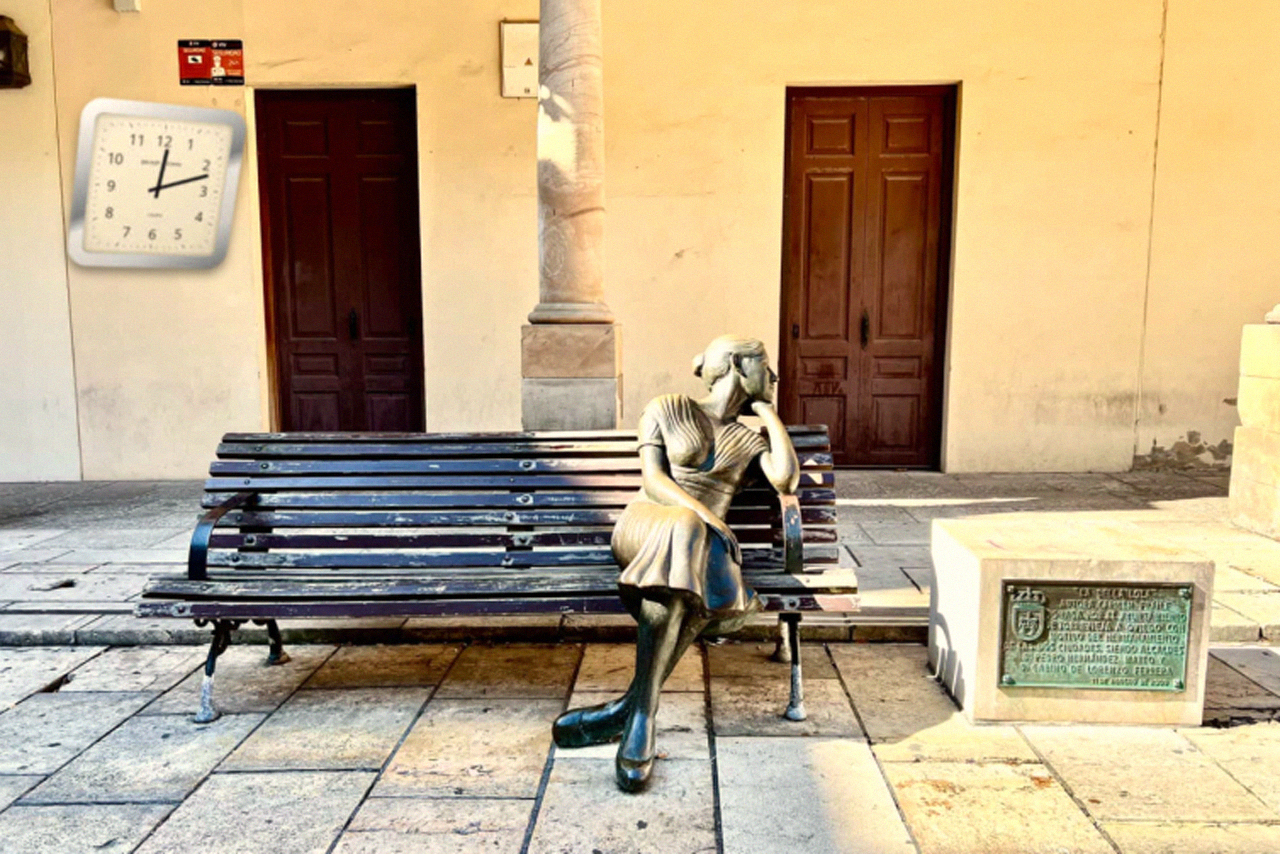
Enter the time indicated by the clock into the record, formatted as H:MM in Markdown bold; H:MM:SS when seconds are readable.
**12:12**
